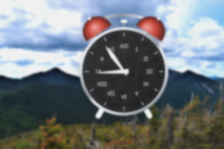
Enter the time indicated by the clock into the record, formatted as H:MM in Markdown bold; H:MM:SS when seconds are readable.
**8:54**
